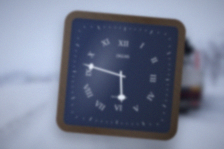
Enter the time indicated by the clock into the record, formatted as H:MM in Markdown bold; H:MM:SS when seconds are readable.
**5:47**
